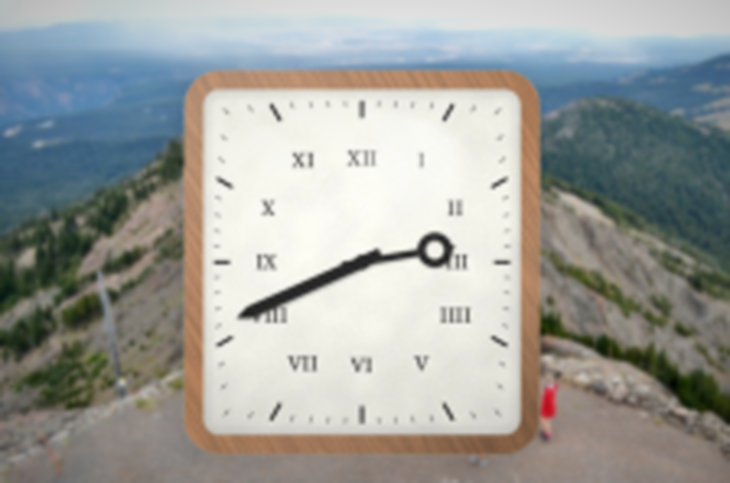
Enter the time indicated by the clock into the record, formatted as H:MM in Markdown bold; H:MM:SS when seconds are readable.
**2:41**
